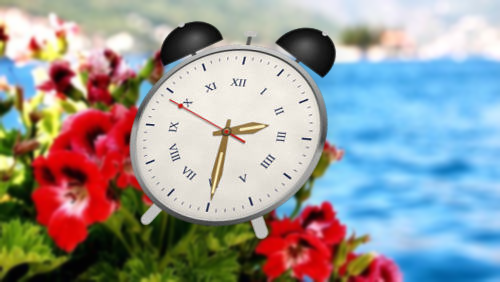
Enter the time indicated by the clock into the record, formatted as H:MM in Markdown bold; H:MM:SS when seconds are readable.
**2:29:49**
